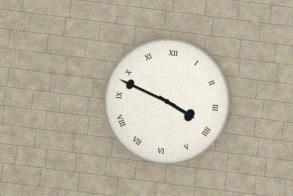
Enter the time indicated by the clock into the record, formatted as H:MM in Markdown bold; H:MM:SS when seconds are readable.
**3:48**
